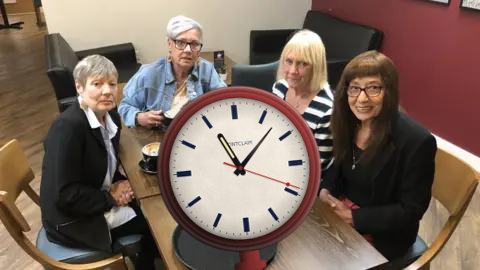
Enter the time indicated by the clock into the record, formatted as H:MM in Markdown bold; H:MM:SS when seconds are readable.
**11:07:19**
